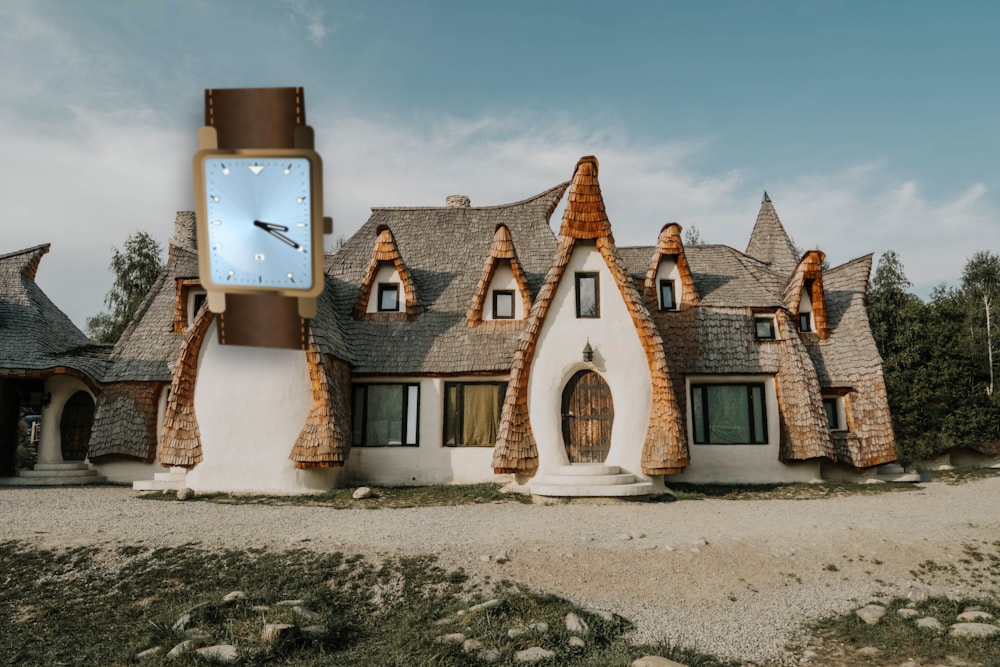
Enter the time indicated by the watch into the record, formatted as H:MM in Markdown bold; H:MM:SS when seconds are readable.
**3:20**
